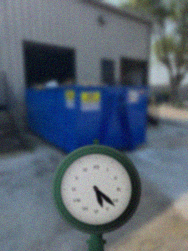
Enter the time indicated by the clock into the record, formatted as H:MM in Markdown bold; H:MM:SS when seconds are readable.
**5:22**
